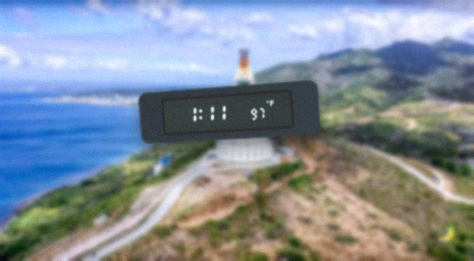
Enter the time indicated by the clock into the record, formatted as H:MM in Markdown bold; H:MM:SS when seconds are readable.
**1:11**
